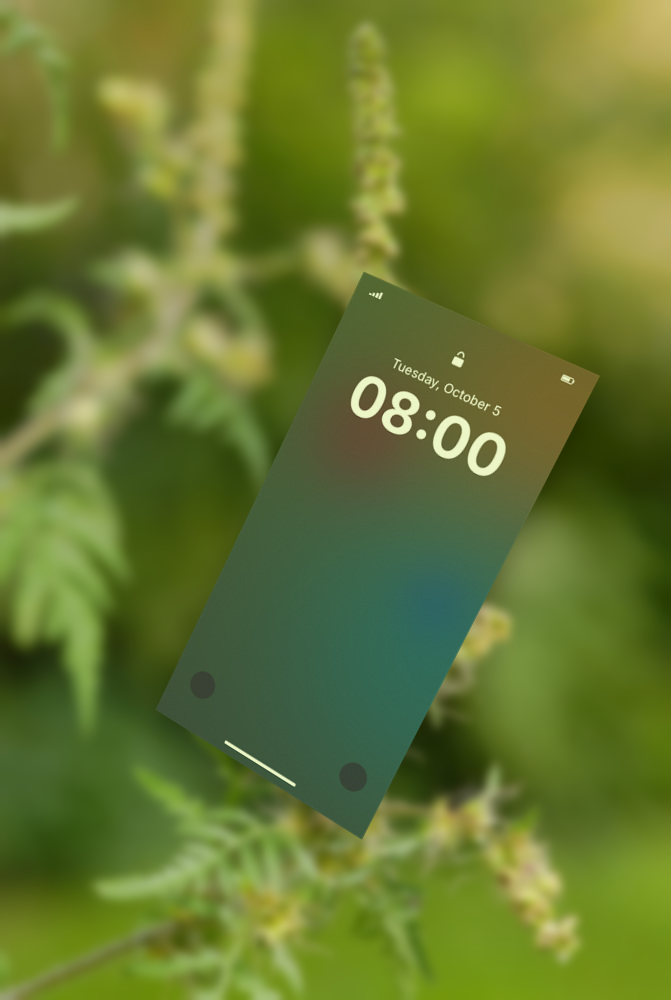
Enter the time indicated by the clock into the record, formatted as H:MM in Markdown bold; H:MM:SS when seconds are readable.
**8:00**
